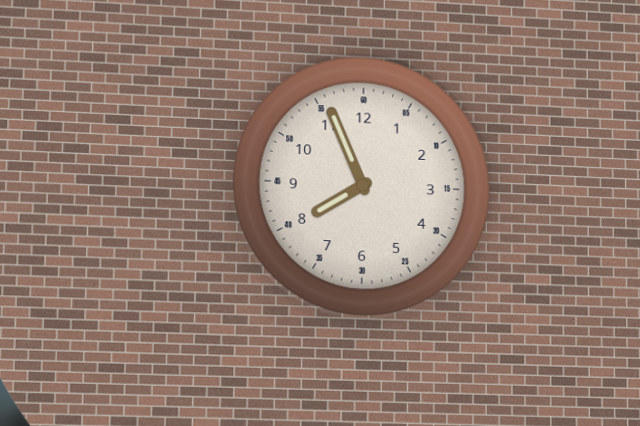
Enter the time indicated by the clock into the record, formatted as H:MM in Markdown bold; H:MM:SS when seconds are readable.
**7:56**
